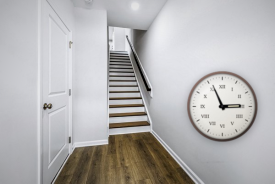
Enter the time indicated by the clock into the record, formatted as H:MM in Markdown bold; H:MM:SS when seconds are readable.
**2:56**
